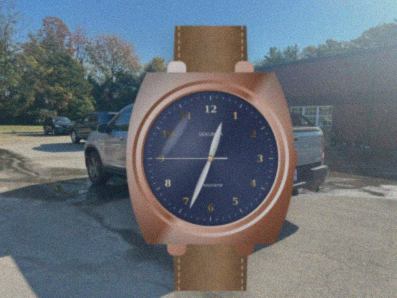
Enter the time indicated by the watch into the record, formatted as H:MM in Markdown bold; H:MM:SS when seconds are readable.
**12:33:45**
